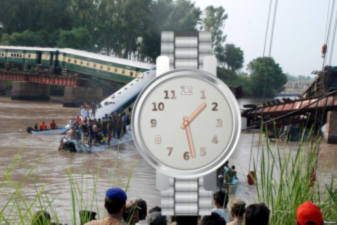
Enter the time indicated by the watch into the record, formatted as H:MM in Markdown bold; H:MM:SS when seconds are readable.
**1:28**
